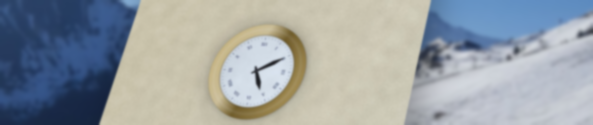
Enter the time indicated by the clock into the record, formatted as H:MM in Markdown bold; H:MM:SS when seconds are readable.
**5:10**
